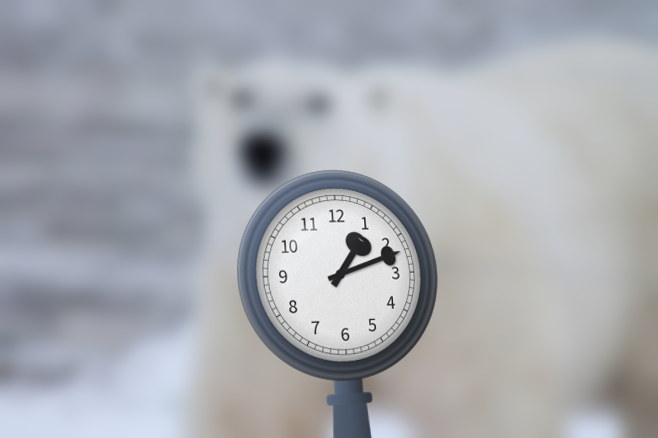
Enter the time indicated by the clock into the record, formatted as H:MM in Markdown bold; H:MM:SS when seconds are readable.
**1:12**
